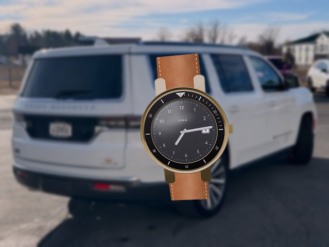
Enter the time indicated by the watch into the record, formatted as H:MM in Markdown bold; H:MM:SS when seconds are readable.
**7:14**
